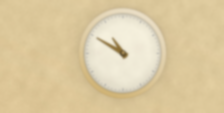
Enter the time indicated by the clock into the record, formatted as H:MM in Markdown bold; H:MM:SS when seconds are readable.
**10:50**
